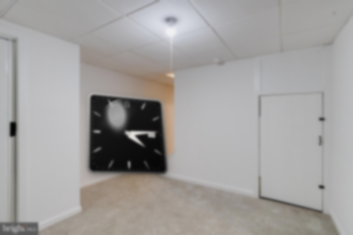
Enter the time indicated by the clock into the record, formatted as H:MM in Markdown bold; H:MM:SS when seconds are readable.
**4:14**
